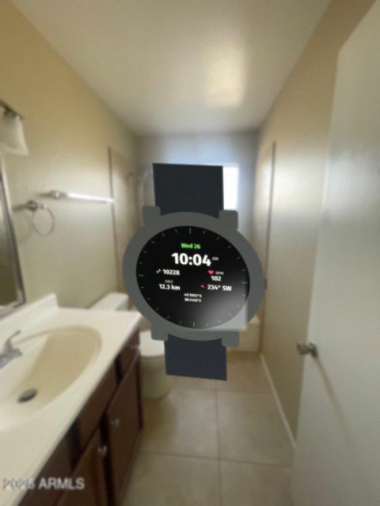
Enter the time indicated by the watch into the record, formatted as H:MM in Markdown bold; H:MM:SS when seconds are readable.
**10:04**
